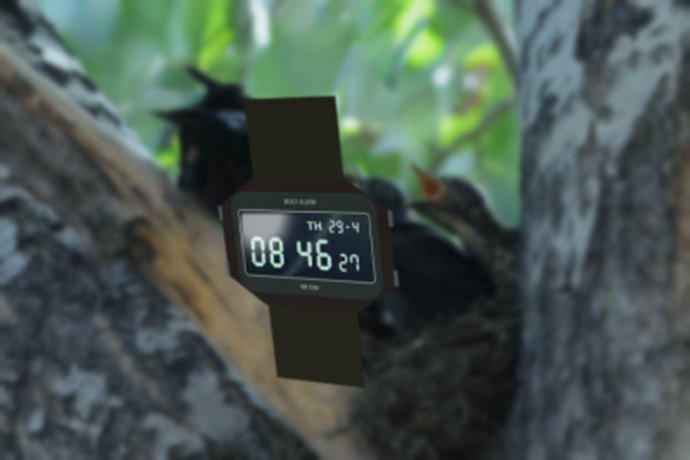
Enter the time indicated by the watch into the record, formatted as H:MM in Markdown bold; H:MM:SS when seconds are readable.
**8:46:27**
